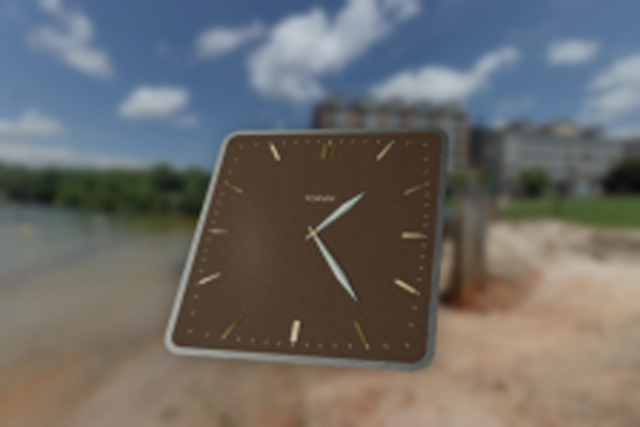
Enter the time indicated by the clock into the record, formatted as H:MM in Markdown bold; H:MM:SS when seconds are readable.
**1:24**
